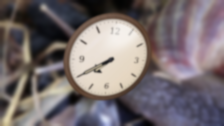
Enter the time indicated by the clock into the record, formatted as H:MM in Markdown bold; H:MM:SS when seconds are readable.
**7:40**
